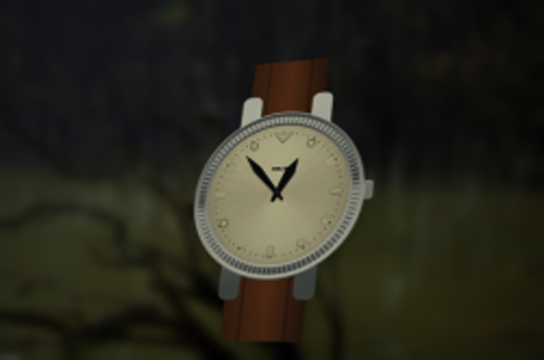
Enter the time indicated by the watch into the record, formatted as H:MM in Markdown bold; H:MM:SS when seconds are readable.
**12:53**
